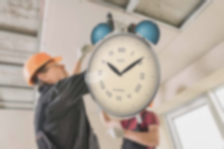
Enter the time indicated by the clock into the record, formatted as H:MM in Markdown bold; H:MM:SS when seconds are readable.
**10:09**
